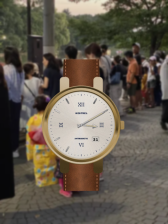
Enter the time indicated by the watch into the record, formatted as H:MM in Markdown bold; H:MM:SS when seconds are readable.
**3:10**
